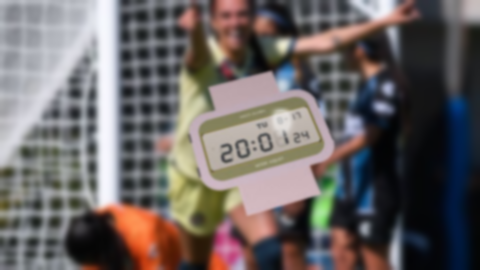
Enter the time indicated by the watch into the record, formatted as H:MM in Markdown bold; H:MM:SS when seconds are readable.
**20:01**
